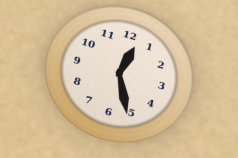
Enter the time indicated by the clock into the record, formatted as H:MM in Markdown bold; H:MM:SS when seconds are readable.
**12:26**
